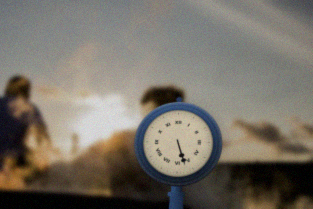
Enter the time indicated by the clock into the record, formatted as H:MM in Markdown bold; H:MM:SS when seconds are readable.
**5:27**
